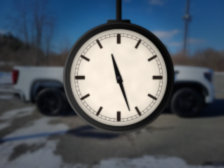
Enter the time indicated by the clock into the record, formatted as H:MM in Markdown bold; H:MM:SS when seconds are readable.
**11:27**
